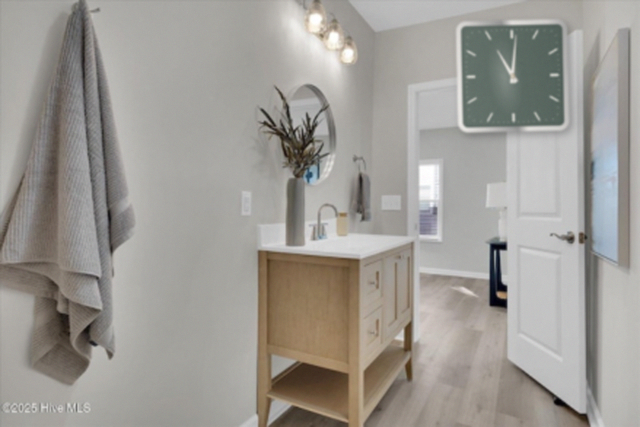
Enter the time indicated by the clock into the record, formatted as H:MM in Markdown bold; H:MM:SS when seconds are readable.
**11:01**
